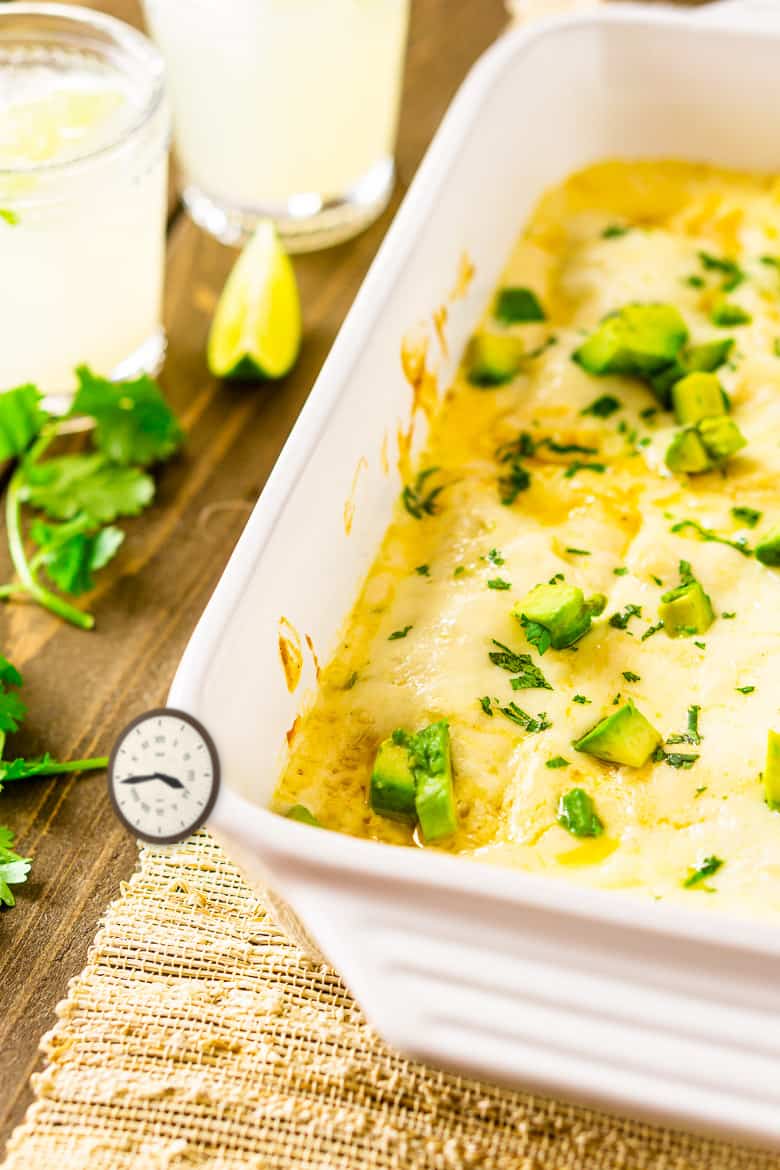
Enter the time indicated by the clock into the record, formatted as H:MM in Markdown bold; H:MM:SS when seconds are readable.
**3:44**
